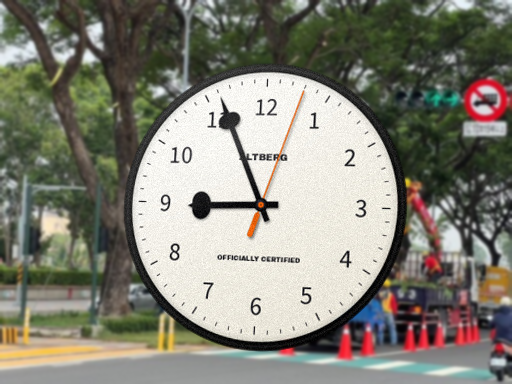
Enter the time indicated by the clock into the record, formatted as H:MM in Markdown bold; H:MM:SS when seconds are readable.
**8:56:03**
